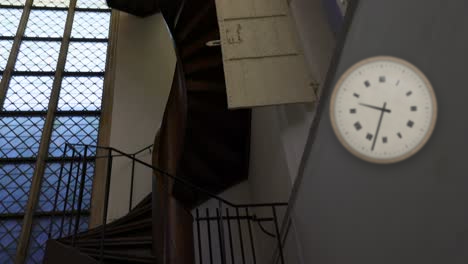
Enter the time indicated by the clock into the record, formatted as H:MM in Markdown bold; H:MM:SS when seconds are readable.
**9:33**
